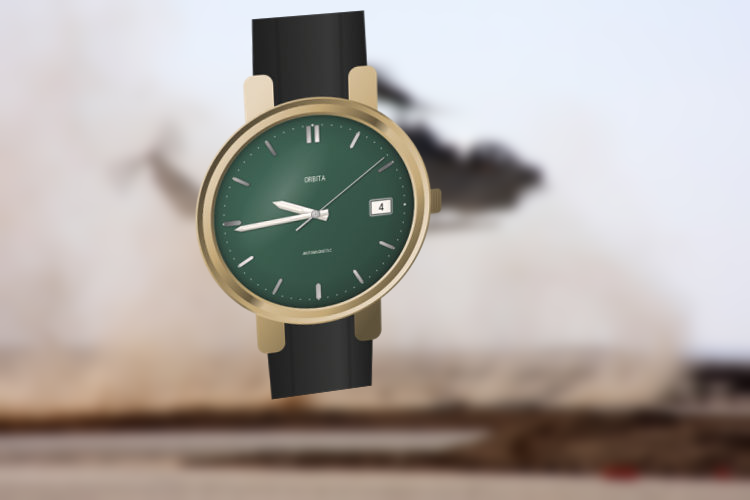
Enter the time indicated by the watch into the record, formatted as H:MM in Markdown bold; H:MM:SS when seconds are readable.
**9:44:09**
